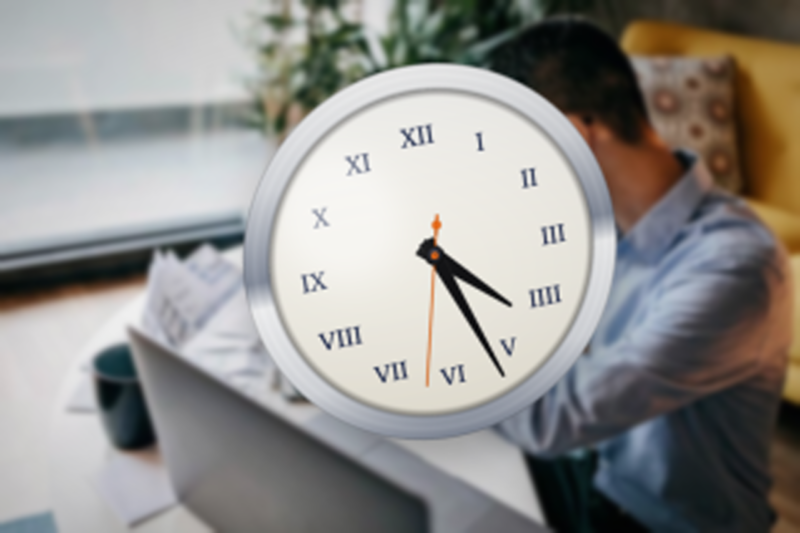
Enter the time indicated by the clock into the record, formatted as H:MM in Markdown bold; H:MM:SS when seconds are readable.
**4:26:32**
